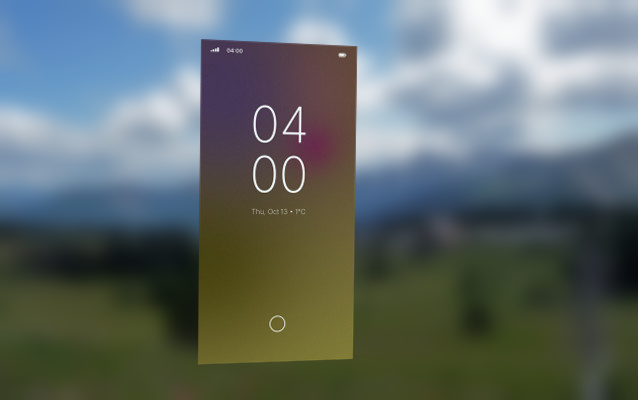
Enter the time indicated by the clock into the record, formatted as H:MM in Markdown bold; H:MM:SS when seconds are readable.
**4:00**
